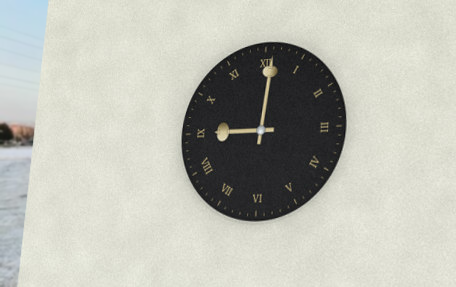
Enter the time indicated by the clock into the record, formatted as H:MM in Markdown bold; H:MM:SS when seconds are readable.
**9:01**
